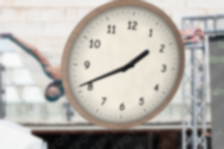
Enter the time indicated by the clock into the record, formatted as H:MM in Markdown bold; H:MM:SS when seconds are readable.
**1:41**
